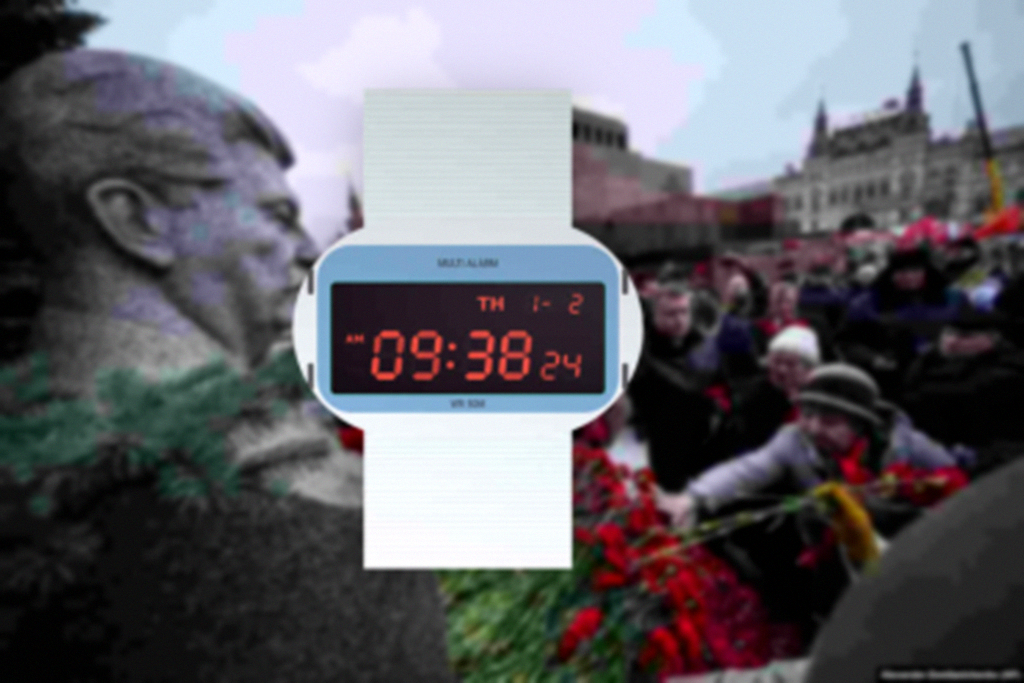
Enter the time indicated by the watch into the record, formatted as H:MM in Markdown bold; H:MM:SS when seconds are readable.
**9:38:24**
